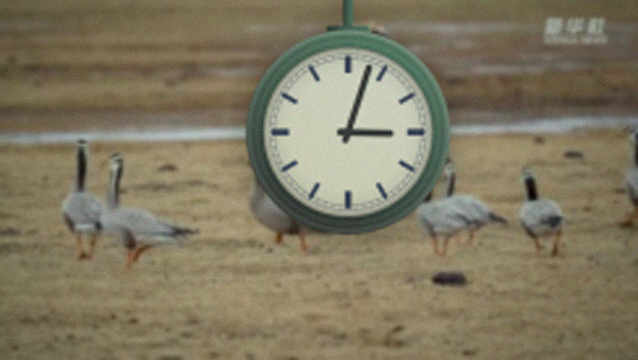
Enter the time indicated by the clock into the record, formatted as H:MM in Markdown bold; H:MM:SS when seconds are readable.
**3:03**
